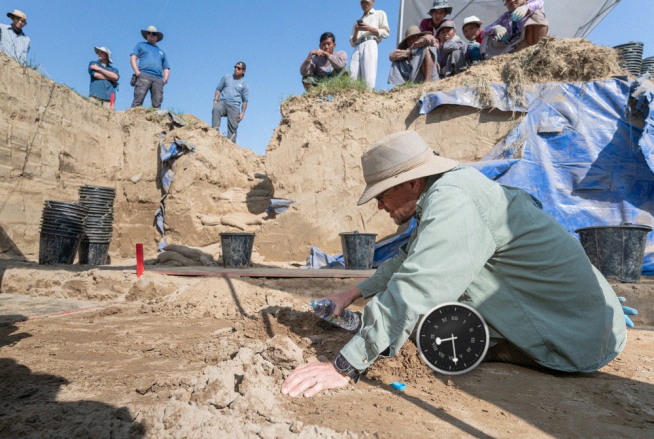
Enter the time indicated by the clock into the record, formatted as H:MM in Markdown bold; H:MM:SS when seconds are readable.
**8:28**
